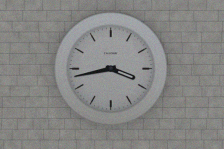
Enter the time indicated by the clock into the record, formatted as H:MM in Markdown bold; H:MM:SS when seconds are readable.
**3:43**
